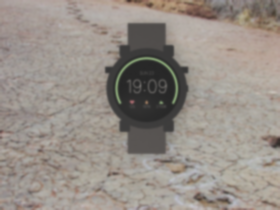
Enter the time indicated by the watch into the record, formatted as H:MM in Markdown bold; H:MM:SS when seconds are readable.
**19:09**
